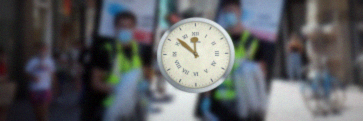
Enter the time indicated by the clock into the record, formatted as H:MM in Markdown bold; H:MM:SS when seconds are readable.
**11:52**
